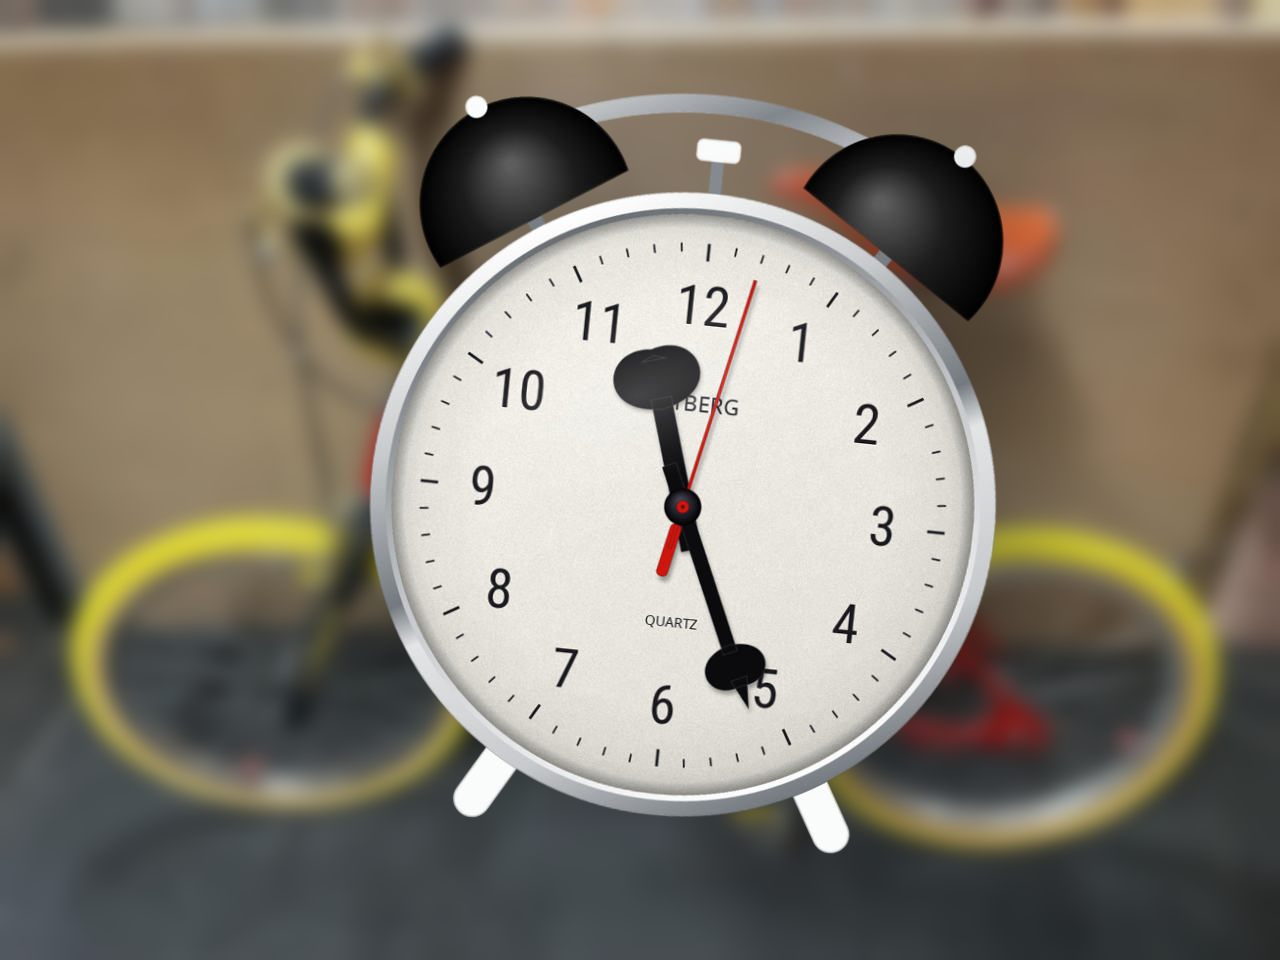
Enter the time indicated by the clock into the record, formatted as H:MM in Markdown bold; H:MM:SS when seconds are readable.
**11:26:02**
